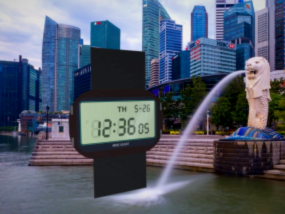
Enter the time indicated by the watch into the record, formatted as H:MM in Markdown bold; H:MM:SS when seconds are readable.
**12:36:05**
